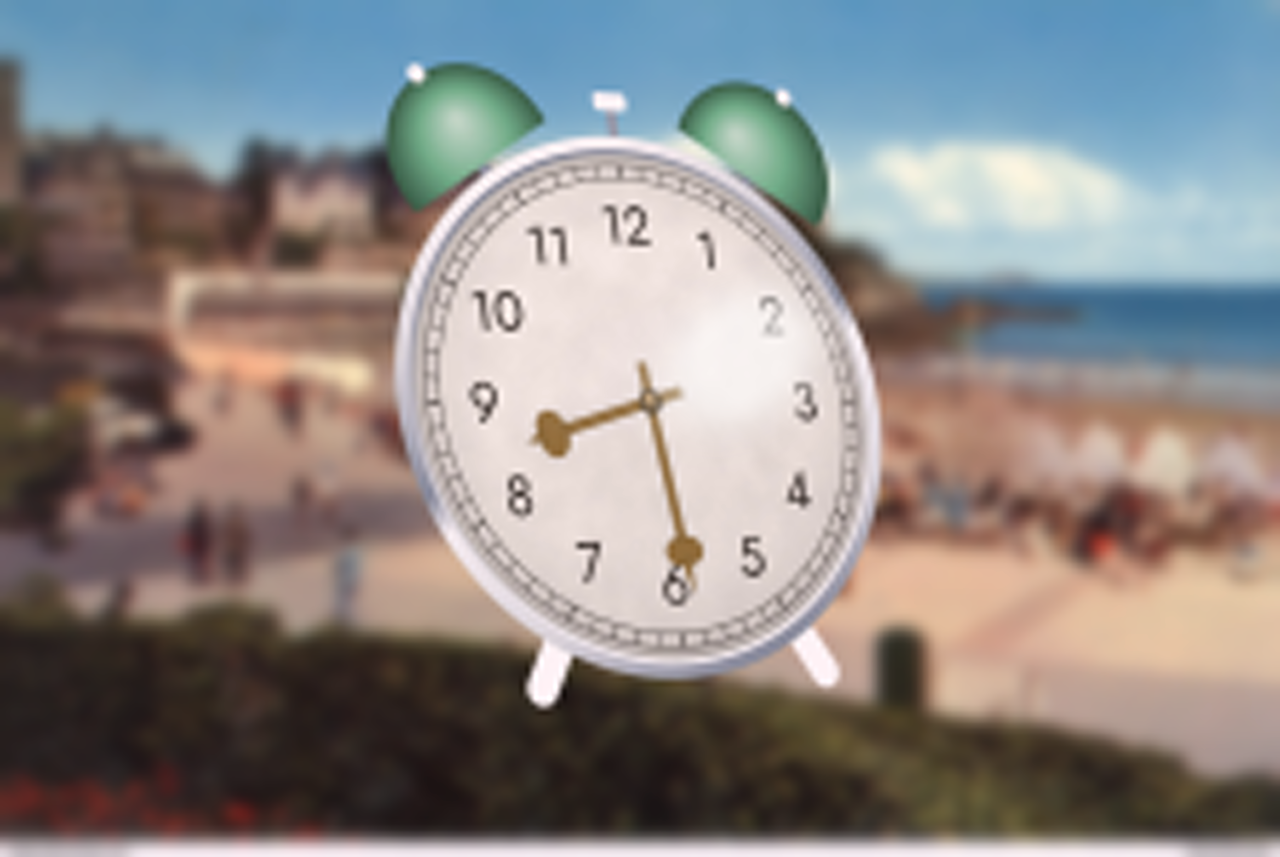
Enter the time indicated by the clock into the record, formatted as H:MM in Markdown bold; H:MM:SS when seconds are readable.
**8:29**
